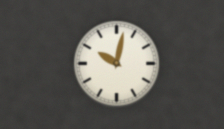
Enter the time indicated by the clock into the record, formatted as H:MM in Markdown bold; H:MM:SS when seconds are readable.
**10:02**
